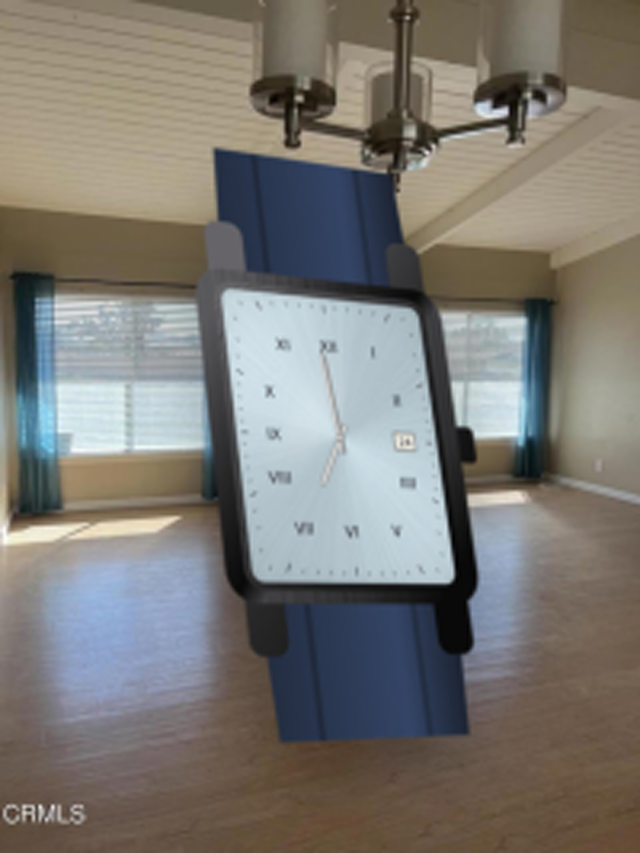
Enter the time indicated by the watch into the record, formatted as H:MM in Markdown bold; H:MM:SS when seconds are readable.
**6:59**
